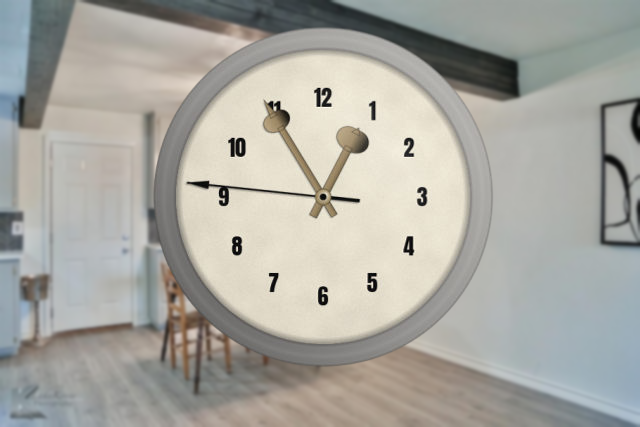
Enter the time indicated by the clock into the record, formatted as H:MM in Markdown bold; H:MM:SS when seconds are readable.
**12:54:46**
